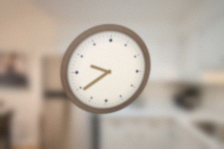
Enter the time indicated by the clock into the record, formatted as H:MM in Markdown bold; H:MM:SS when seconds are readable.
**9:39**
